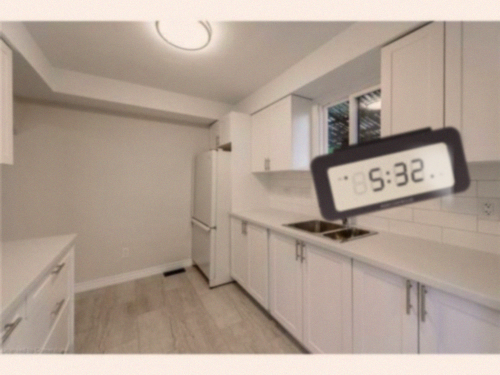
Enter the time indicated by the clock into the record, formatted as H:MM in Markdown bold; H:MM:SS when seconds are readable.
**5:32**
